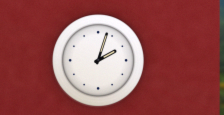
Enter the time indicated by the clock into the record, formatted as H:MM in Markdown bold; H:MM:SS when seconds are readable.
**2:03**
